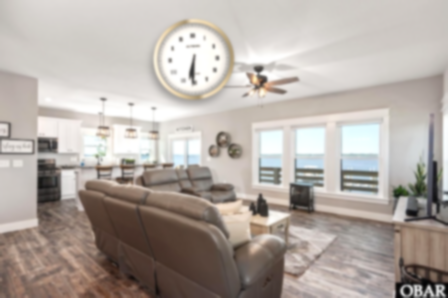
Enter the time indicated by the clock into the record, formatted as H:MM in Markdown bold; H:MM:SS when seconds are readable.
**6:31**
